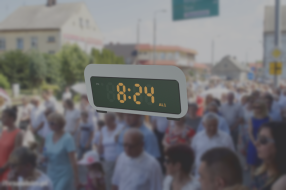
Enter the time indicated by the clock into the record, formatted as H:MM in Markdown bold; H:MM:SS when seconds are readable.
**8:24**
